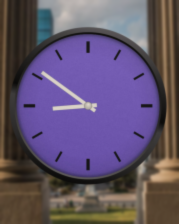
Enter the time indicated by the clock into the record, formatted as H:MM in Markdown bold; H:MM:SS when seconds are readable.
**8:51**
